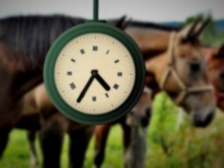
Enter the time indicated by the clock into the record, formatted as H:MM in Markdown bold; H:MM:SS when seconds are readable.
**4:35**
